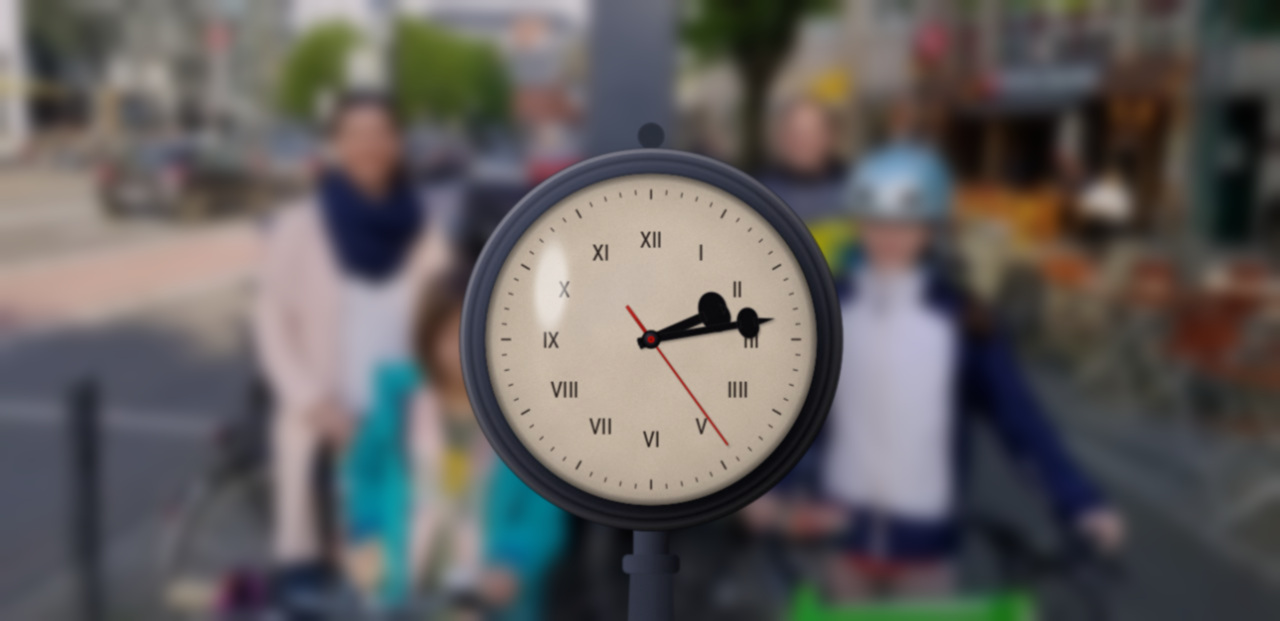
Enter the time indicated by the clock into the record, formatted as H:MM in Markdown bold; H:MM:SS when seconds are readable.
**2:13:24**
